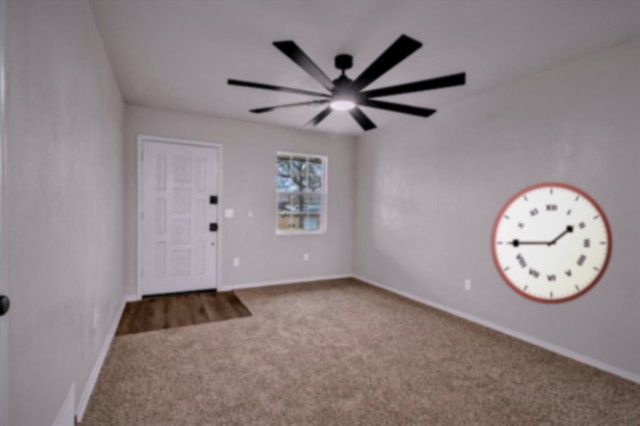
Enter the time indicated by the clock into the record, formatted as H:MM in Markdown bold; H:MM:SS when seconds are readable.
**1:45**
